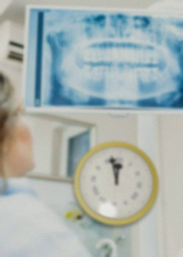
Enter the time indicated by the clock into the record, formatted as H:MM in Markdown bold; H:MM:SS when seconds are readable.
**11:57**
